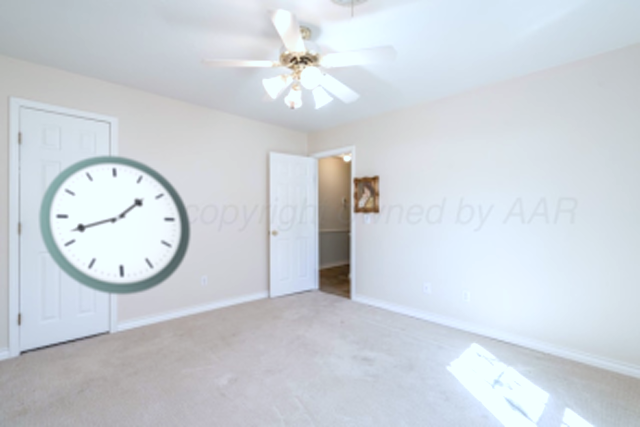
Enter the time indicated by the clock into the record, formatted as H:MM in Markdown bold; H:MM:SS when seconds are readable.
**1:42**
